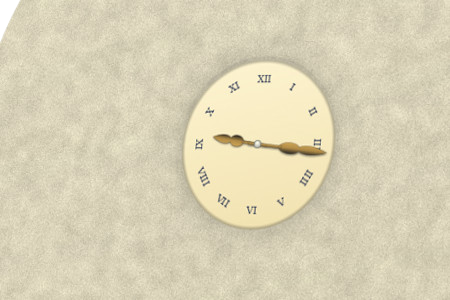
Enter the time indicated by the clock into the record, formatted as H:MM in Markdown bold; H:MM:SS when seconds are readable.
**9:16**
